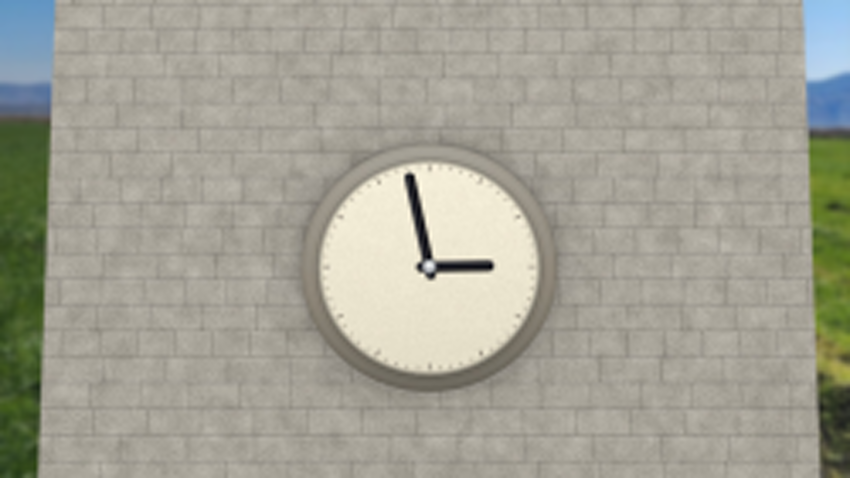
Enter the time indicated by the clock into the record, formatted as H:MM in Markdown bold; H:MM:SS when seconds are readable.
**2:58**
